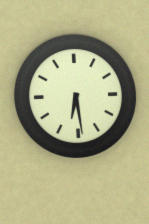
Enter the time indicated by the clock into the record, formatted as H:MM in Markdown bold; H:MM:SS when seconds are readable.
**6:29**
